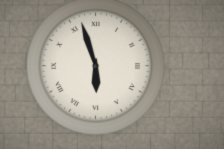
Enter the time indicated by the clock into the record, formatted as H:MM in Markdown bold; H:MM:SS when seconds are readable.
**5:57**
